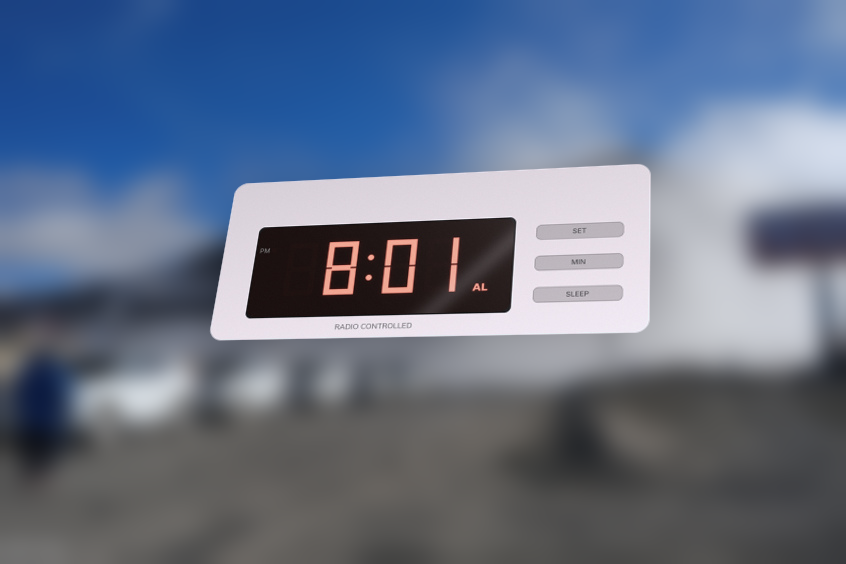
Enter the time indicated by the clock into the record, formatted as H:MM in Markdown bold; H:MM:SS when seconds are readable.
**8:01**
